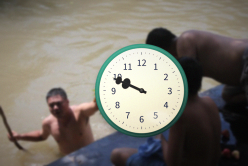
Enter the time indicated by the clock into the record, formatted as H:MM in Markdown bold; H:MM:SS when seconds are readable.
**9:49**
